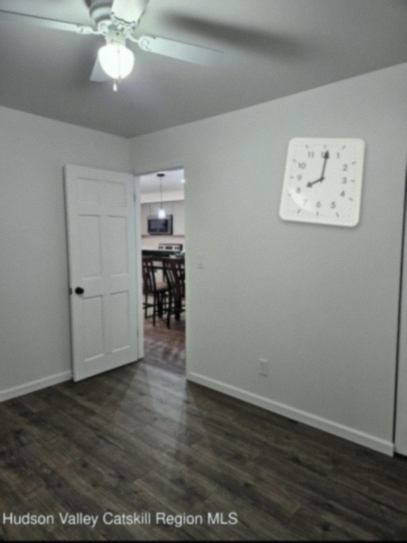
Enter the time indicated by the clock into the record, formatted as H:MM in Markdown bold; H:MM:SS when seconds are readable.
**8:01**
